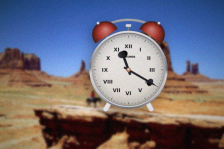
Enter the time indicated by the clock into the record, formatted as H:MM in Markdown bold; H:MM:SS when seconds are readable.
**11:20**
